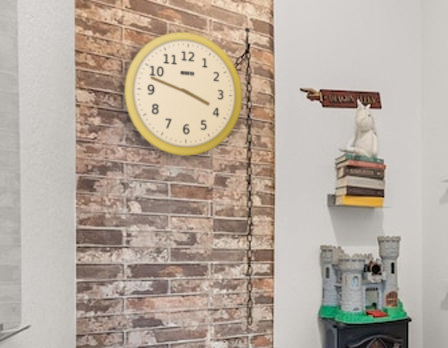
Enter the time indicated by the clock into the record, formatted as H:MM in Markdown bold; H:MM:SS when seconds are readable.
**3:48**
